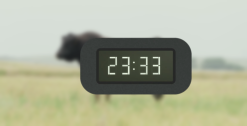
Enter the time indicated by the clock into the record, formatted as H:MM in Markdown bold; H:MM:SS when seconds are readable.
**23:33**
